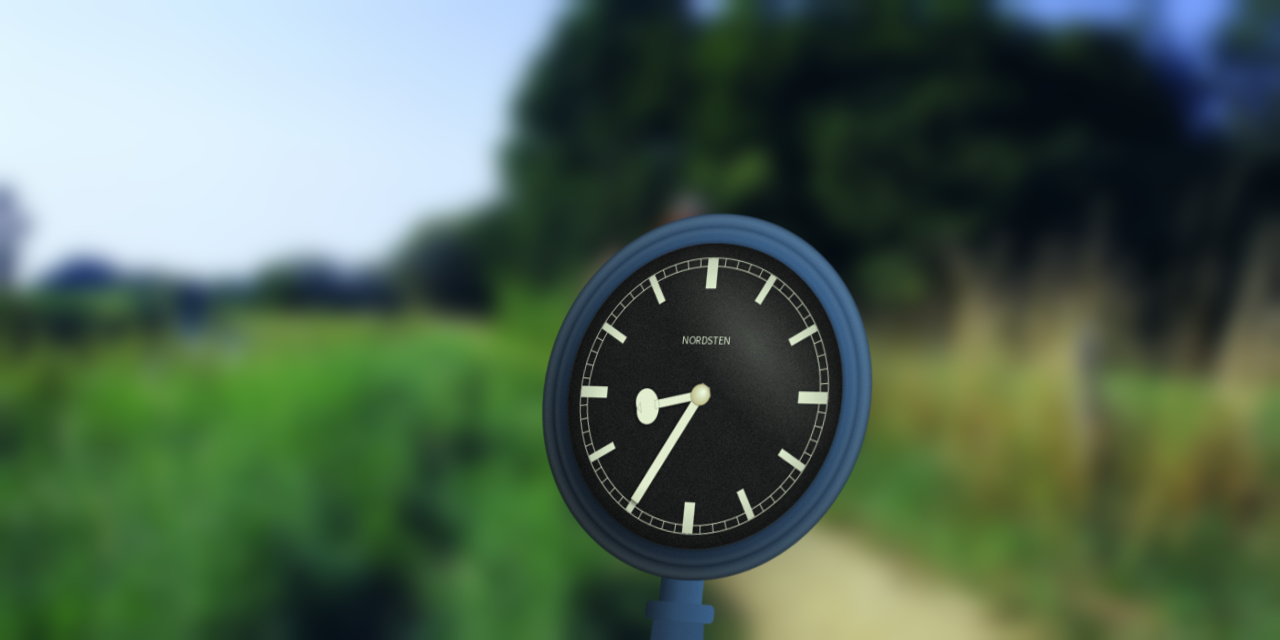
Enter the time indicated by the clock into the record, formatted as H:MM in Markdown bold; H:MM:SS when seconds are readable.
**8:35**
